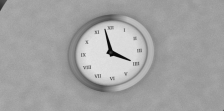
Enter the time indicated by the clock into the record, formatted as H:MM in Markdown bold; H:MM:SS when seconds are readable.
**3:58**
